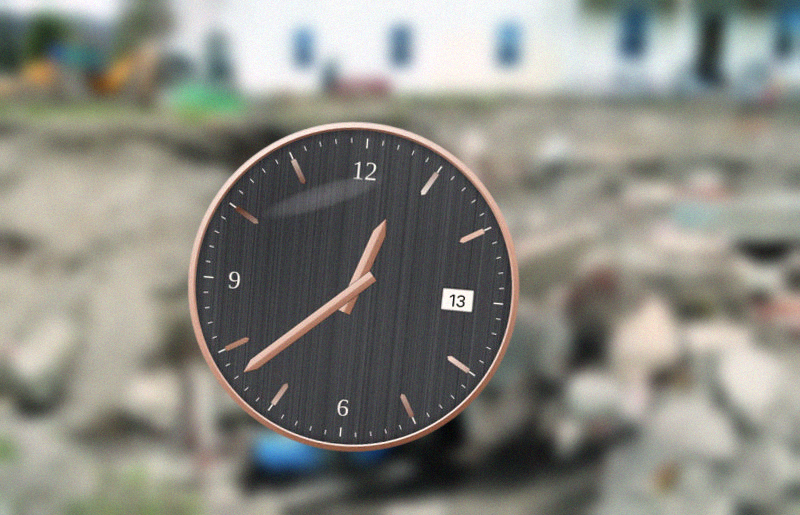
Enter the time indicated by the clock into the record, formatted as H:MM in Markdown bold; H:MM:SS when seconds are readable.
**12:38**
